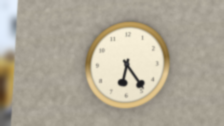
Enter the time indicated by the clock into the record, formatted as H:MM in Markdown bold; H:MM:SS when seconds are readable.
**6:24**
